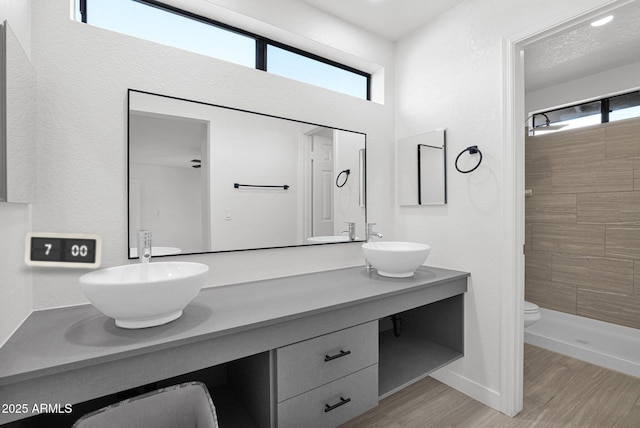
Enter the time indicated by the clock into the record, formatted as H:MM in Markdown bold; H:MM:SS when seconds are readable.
**7:00**
